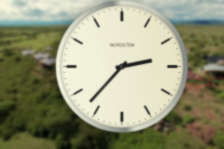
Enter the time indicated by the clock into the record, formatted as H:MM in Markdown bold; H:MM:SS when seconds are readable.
**2:37**
